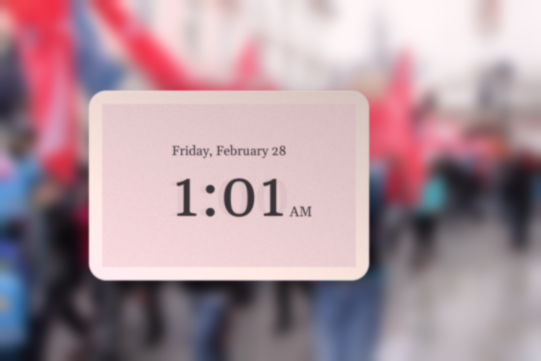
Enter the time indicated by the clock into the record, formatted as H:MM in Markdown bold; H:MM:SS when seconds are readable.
**1:01**
